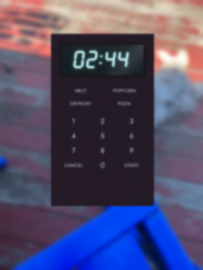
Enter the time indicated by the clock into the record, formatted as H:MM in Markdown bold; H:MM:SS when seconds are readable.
**2:44**
